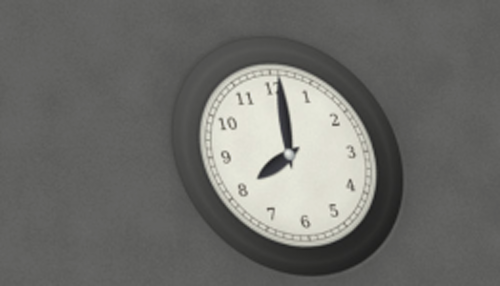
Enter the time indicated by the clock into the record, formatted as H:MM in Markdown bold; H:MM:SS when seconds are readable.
**8:01**
